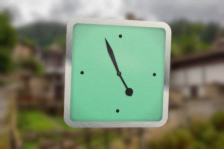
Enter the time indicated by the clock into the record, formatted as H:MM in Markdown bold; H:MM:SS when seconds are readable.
**4:56**
